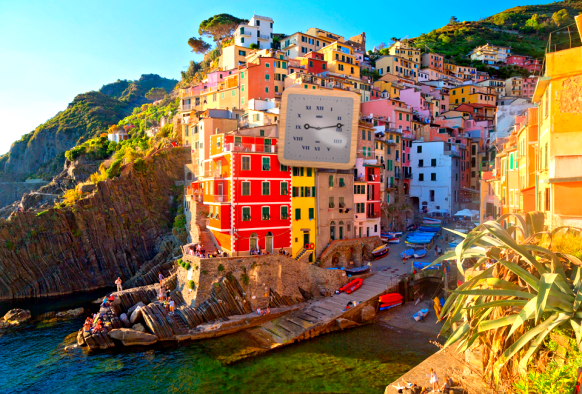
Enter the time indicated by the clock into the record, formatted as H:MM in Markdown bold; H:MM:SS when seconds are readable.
**9:13**
